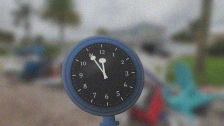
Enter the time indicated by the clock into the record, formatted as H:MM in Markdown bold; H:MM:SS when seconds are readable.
**11:55**
